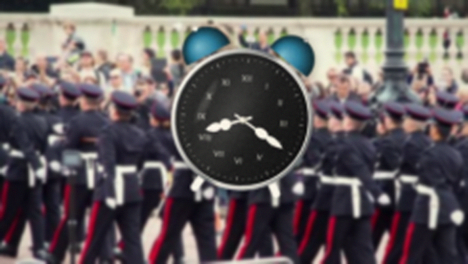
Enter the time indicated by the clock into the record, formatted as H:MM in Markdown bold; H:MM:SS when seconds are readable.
**8:20**
